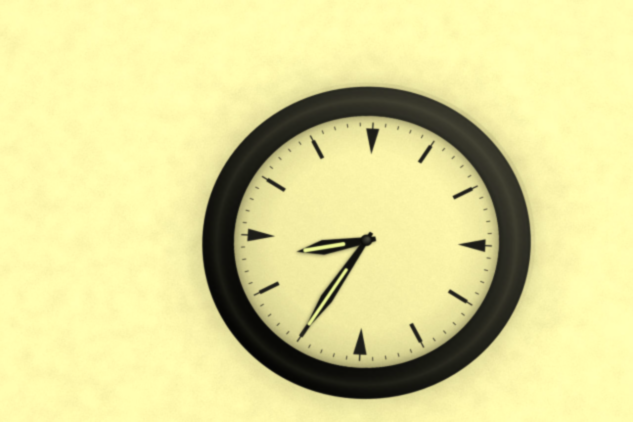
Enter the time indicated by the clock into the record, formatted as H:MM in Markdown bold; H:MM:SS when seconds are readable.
**8:35**
